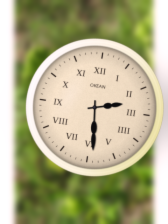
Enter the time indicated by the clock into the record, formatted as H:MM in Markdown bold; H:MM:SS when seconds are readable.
**2:29**
